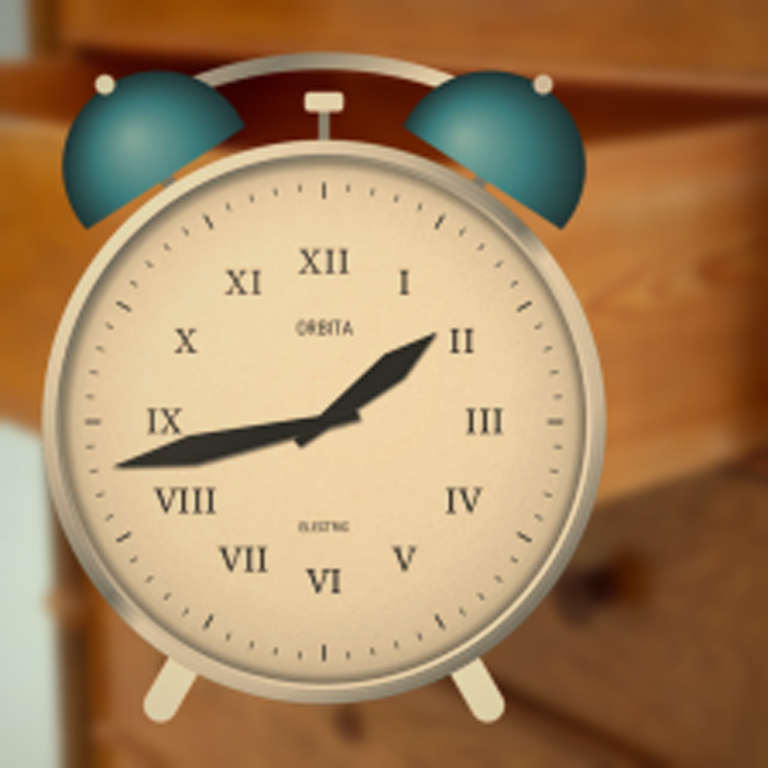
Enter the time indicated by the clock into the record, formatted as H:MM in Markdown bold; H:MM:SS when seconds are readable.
**1:43**
